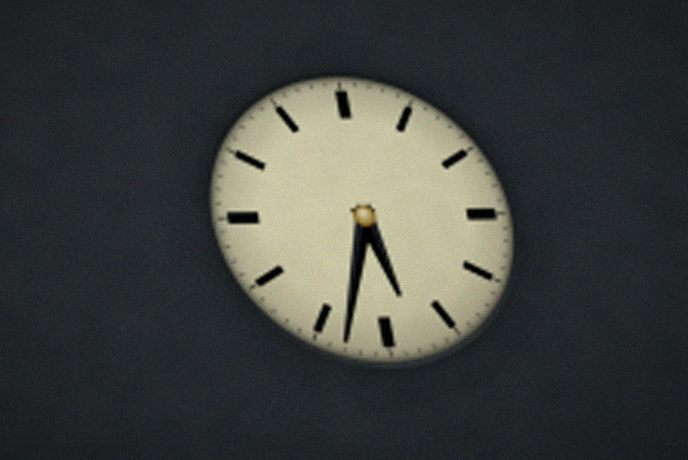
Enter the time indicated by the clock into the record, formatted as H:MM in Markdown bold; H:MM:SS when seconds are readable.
**5:33**
